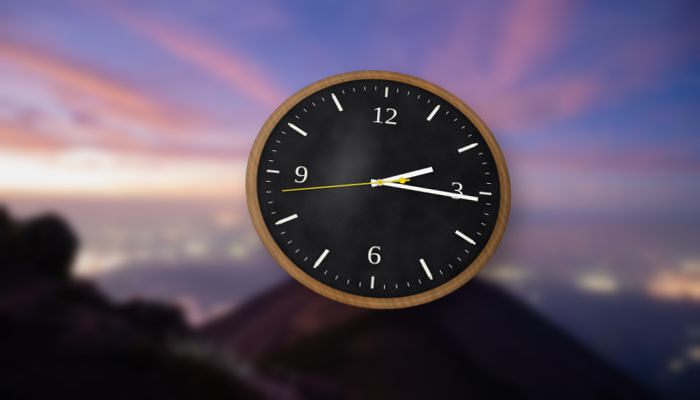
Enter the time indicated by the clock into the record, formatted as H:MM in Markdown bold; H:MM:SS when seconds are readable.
**2:15:43**
